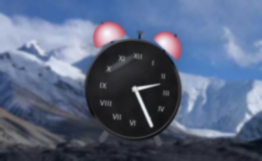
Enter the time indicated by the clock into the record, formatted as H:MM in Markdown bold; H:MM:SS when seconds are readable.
**2:25**
